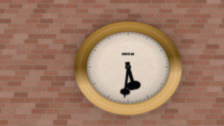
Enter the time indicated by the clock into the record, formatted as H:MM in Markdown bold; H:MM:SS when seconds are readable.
**5:31**
